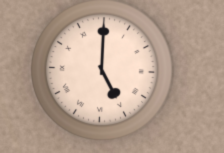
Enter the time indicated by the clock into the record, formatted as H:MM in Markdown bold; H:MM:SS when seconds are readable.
**5:00**
